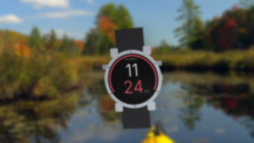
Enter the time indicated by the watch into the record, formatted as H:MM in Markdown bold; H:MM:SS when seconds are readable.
**11:24**
